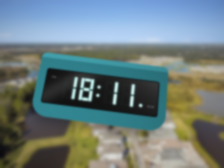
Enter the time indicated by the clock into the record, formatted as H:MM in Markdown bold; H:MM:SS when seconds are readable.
**18:11**
